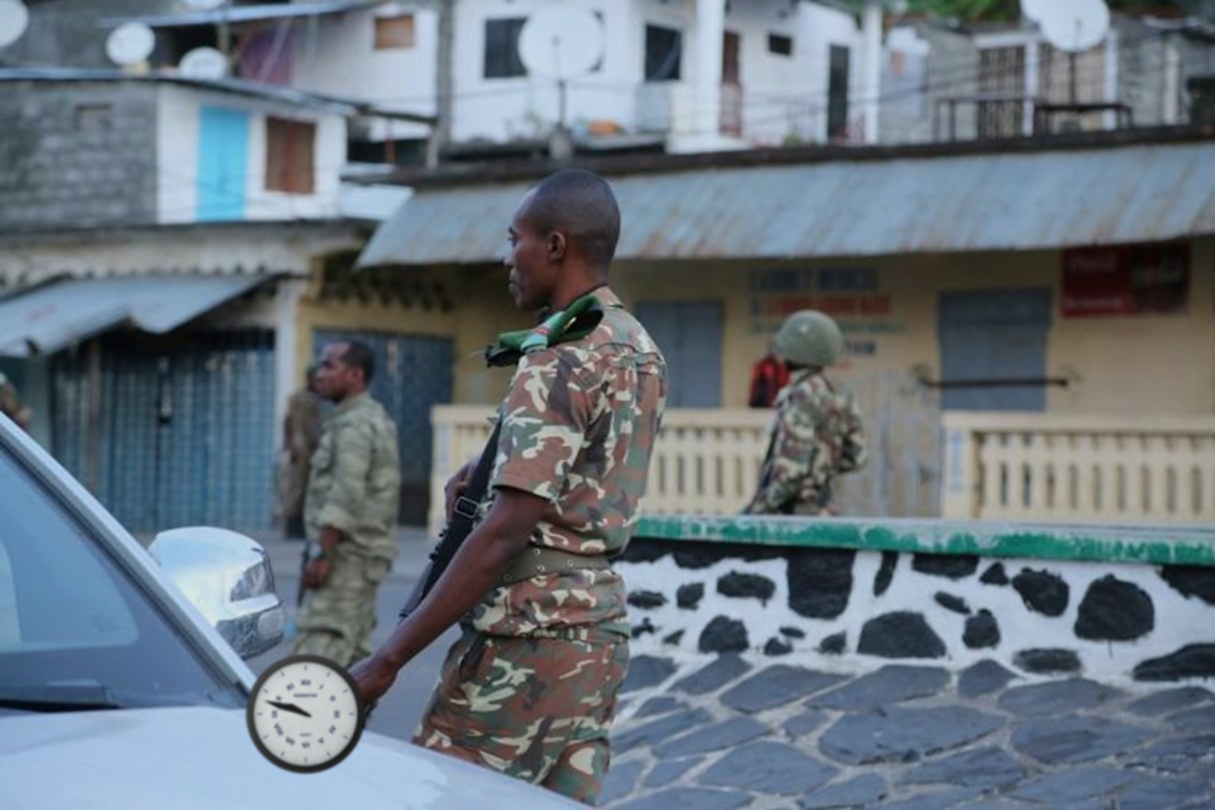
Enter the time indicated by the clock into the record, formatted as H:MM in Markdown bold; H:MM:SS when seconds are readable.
**9:48**
